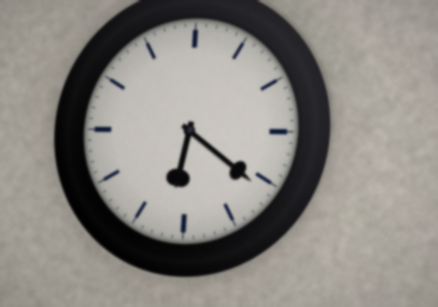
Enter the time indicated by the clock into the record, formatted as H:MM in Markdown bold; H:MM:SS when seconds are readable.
**6:21**
